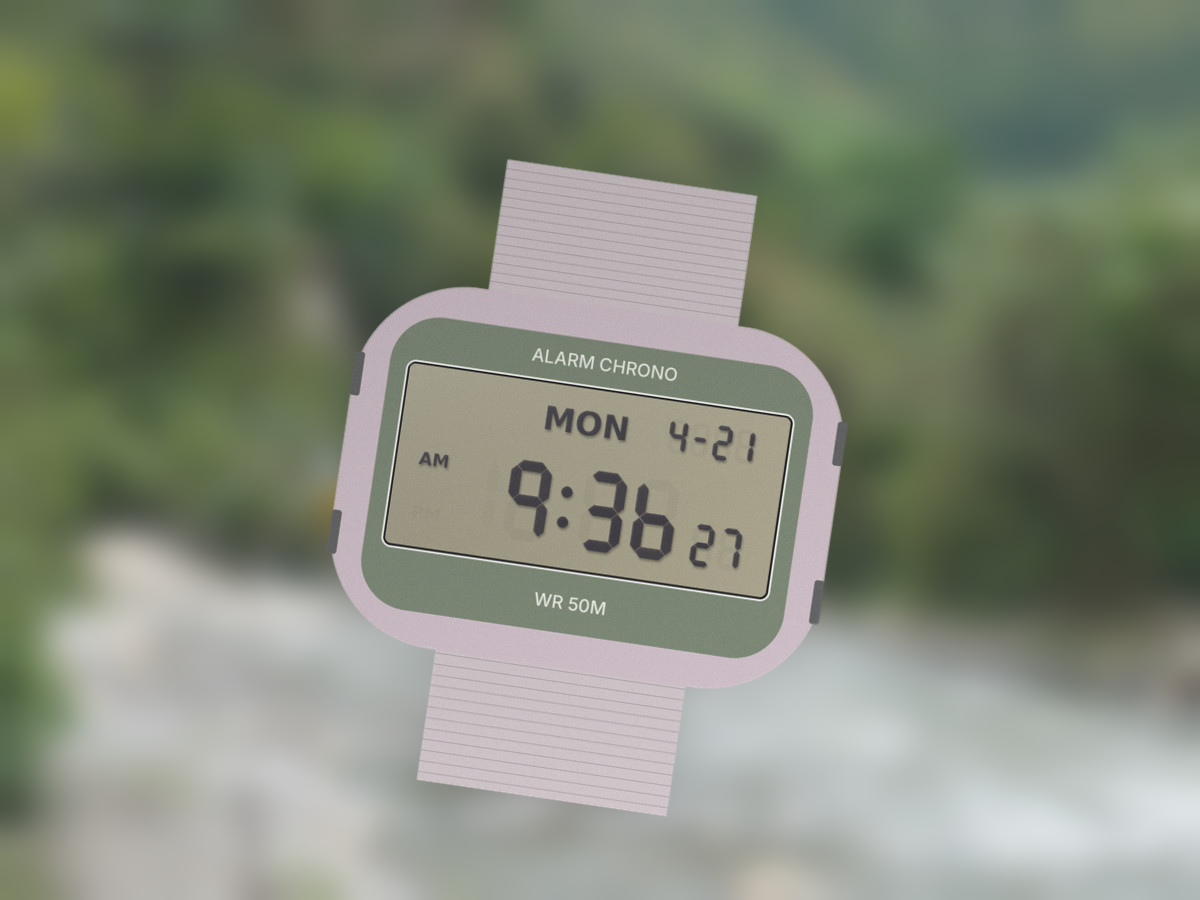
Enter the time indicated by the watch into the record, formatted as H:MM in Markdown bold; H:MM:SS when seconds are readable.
**9:36:27**
